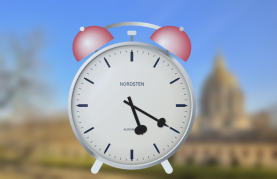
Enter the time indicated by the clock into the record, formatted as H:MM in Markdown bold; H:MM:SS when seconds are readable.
**5:20**
